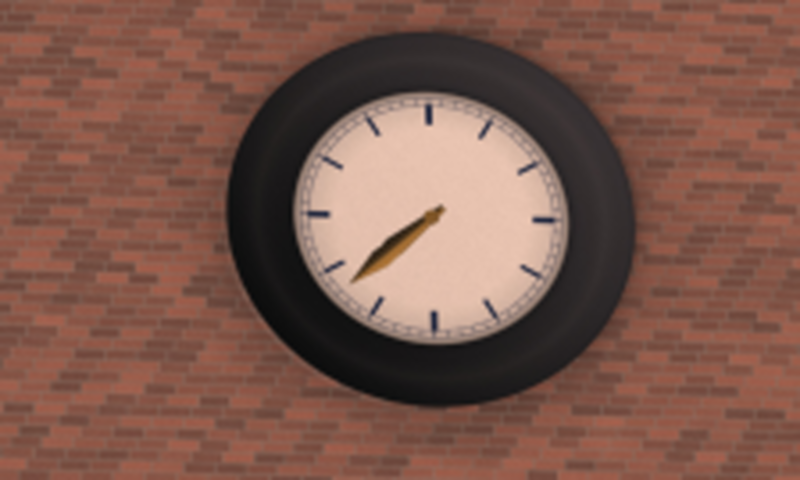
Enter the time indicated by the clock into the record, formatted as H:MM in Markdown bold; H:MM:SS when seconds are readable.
**7:38**
